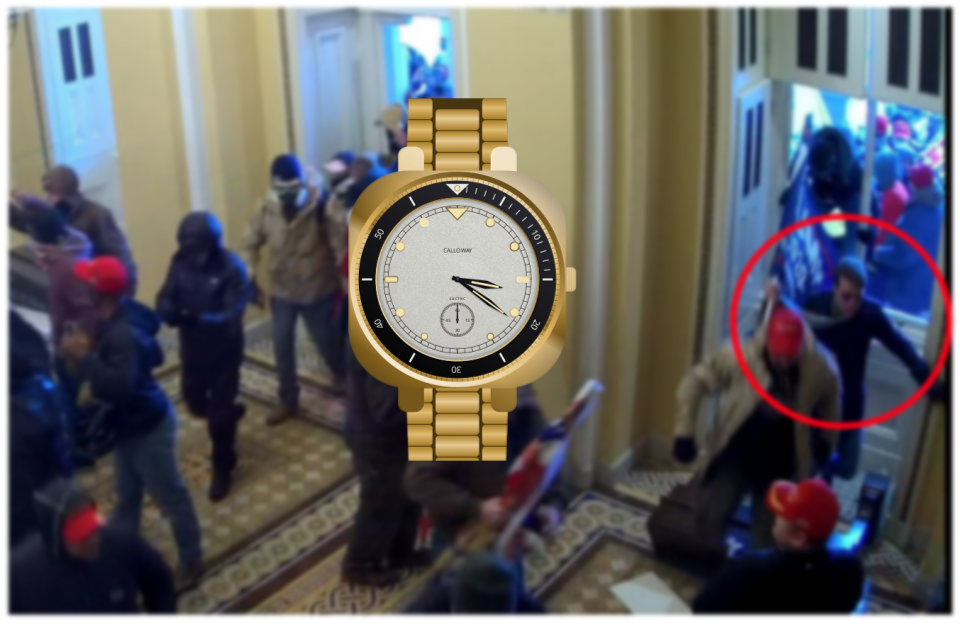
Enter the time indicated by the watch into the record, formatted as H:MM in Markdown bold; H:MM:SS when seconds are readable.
**3:21**
